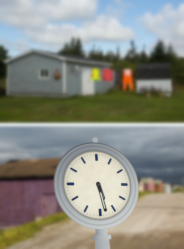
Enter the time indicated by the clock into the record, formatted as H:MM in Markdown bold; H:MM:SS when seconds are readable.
**5:28**
